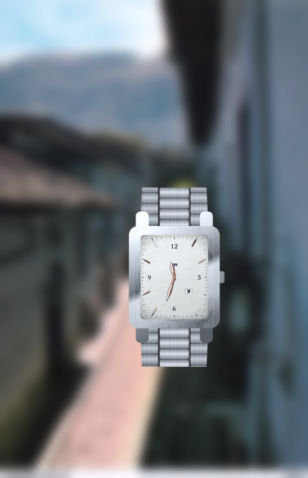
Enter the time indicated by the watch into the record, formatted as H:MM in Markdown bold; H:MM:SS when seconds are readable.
**11:33**
